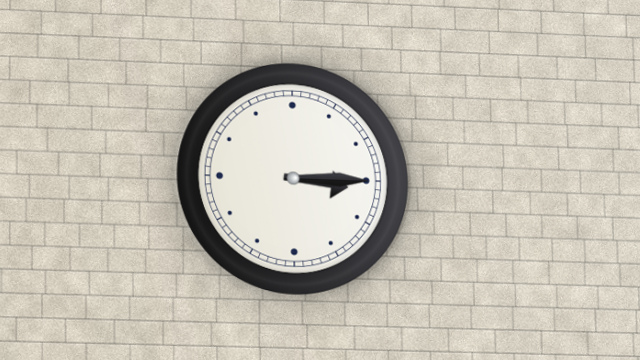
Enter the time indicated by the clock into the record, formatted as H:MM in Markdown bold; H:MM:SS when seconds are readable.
**3:15**
